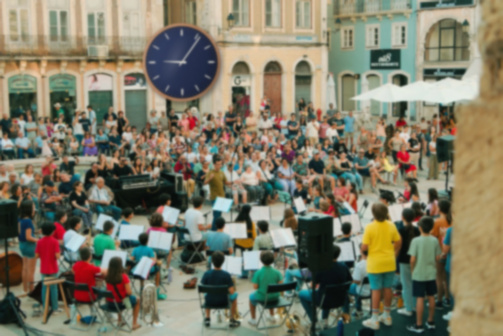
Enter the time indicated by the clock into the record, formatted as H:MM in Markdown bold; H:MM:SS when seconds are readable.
**9:06**
